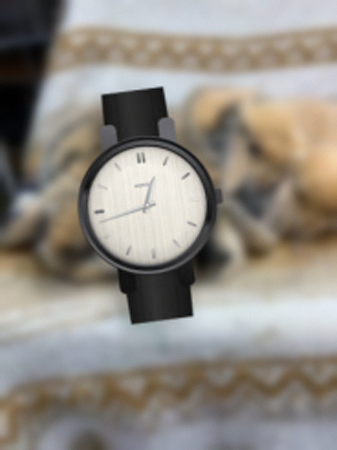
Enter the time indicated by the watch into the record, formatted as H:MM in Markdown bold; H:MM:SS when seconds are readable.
**12:43**
